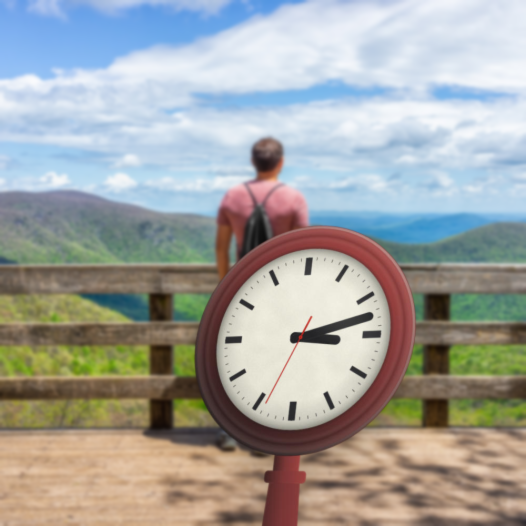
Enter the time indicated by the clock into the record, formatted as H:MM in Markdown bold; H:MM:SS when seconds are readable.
**3:12:34**
